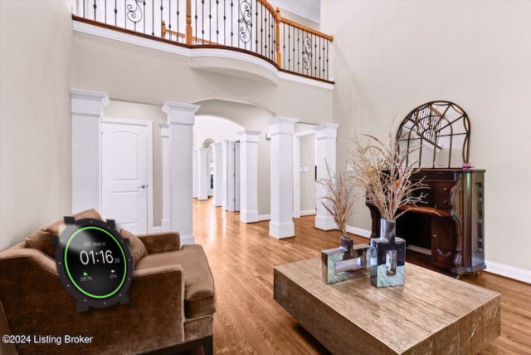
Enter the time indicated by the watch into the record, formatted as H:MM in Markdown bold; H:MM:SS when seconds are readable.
**1:16**
